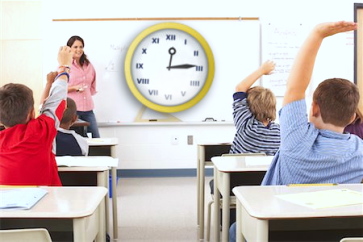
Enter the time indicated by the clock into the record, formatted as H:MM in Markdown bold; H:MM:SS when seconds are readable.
**12:14**
